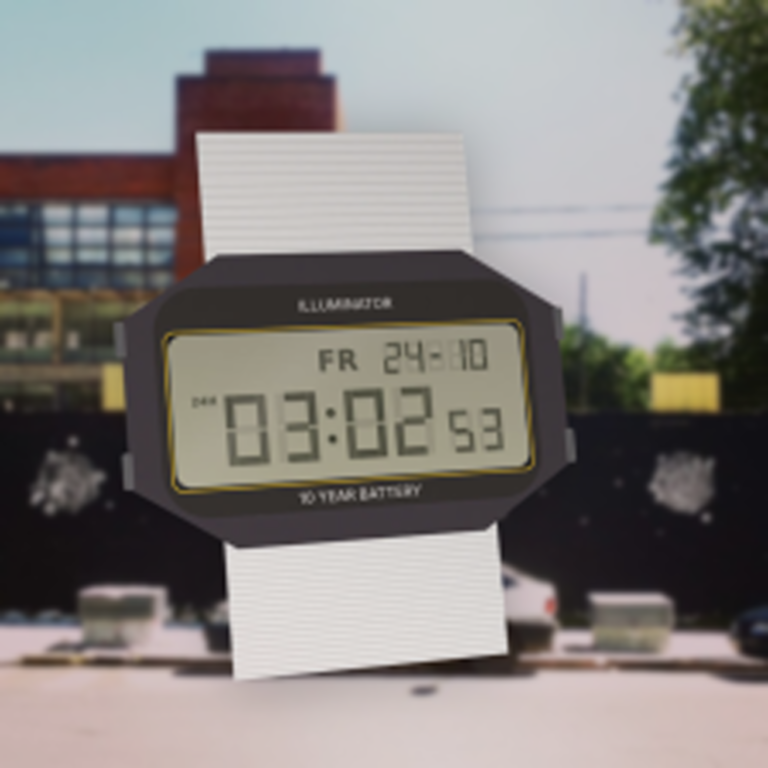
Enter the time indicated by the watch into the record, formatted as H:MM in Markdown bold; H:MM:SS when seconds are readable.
**3:02:53**
